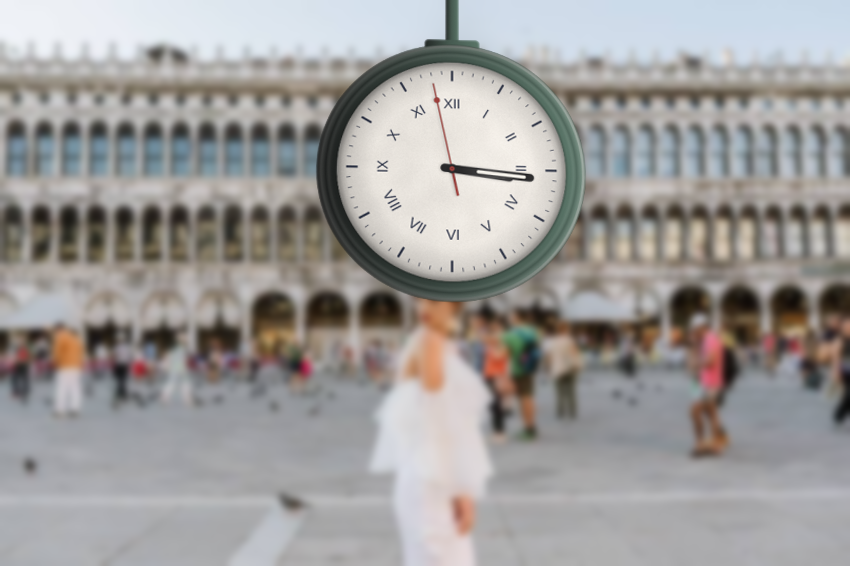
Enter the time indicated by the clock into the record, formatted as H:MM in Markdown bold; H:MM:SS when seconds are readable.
**3:15:58**
